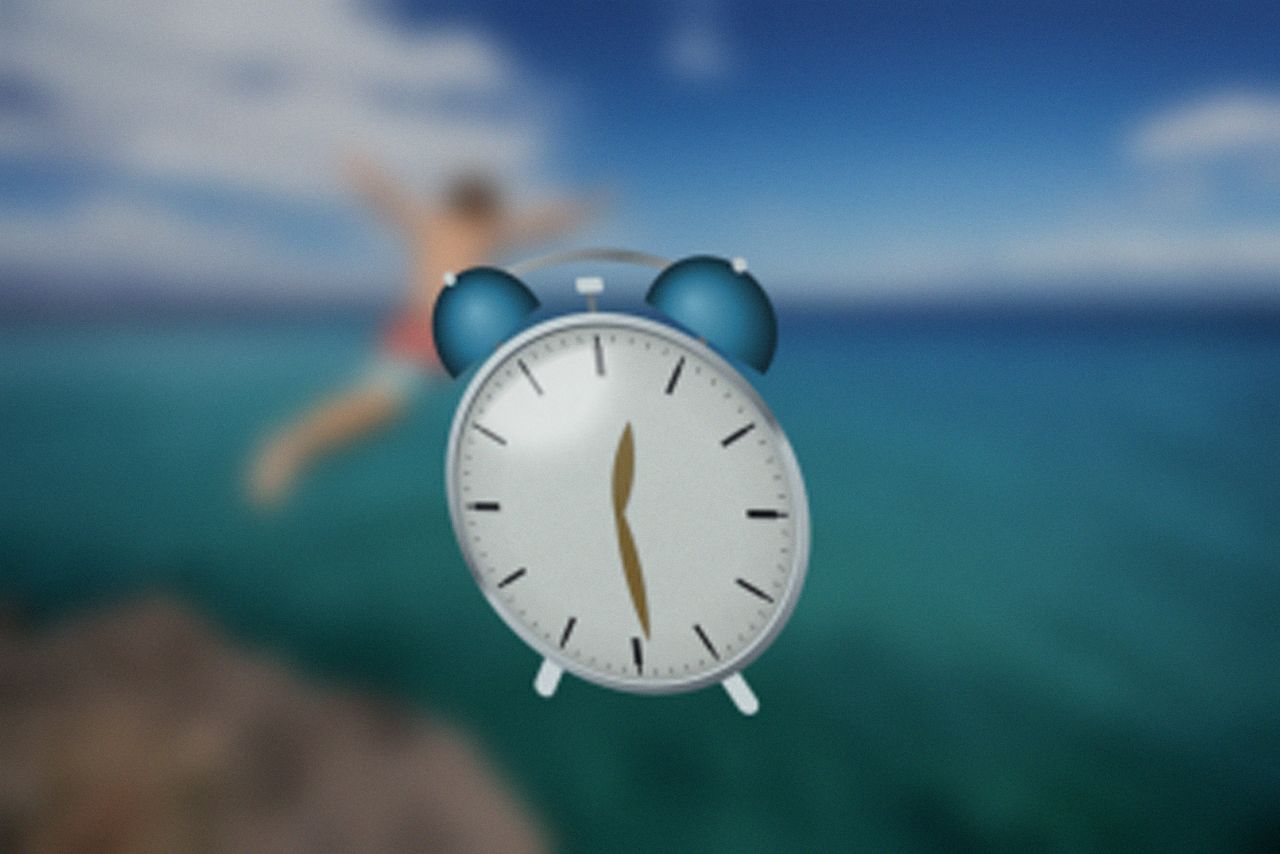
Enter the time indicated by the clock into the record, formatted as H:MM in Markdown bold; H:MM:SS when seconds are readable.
**12:29**
